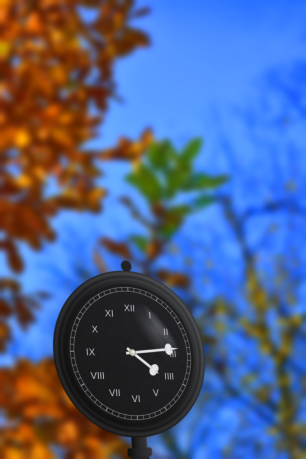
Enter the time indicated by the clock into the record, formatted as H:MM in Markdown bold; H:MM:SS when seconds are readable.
**4:14**
